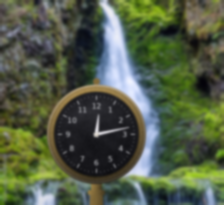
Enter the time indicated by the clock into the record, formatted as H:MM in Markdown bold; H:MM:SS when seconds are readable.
**12:13**
